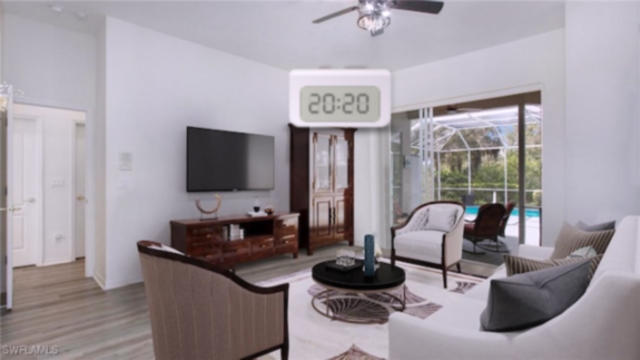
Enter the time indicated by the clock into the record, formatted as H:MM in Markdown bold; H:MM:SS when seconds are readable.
**20:20**
